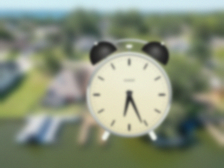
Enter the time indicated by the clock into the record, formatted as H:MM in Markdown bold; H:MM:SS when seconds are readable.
**6:26**
